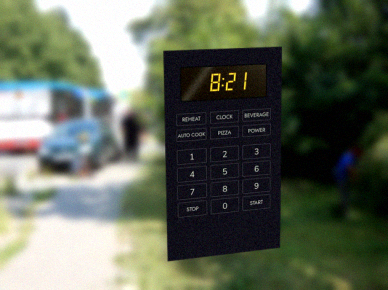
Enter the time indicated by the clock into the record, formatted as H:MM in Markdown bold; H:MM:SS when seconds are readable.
**8:21**
